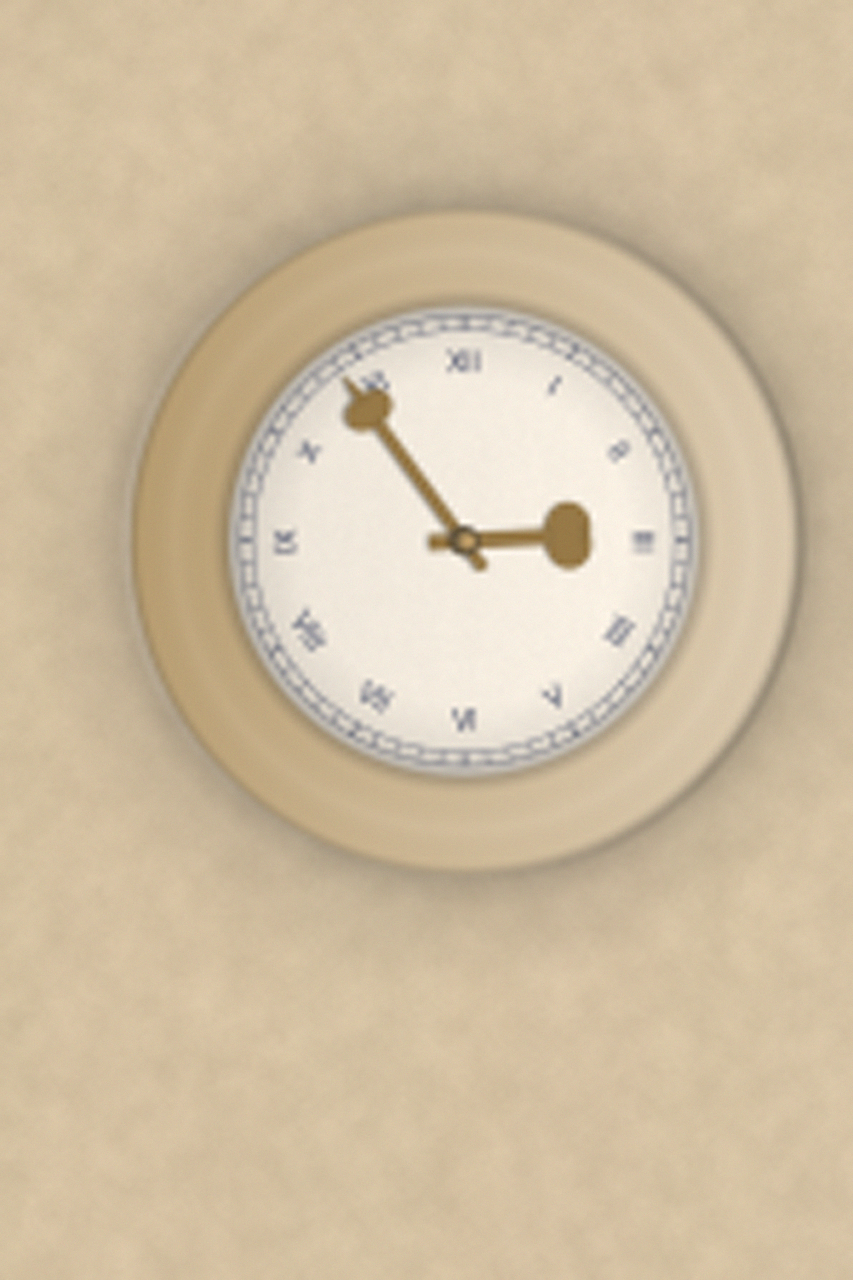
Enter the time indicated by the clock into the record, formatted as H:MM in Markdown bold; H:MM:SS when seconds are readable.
**2:54**
